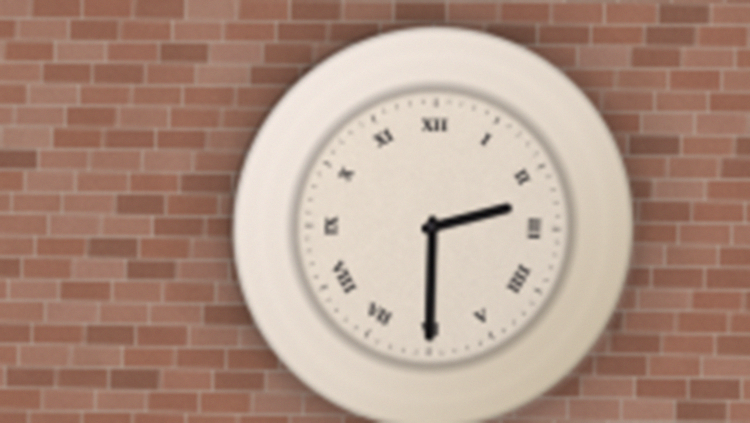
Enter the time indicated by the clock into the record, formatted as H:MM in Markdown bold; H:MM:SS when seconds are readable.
**2:30**
